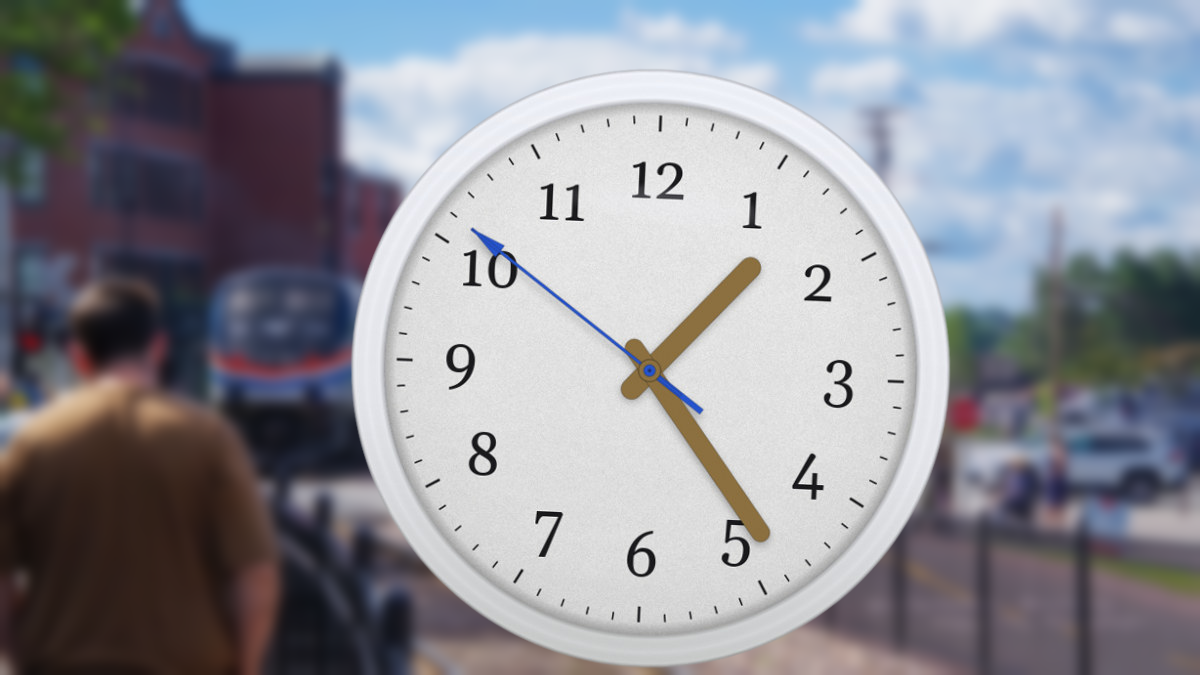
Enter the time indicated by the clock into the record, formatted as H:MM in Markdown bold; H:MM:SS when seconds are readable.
**1:23:51**
